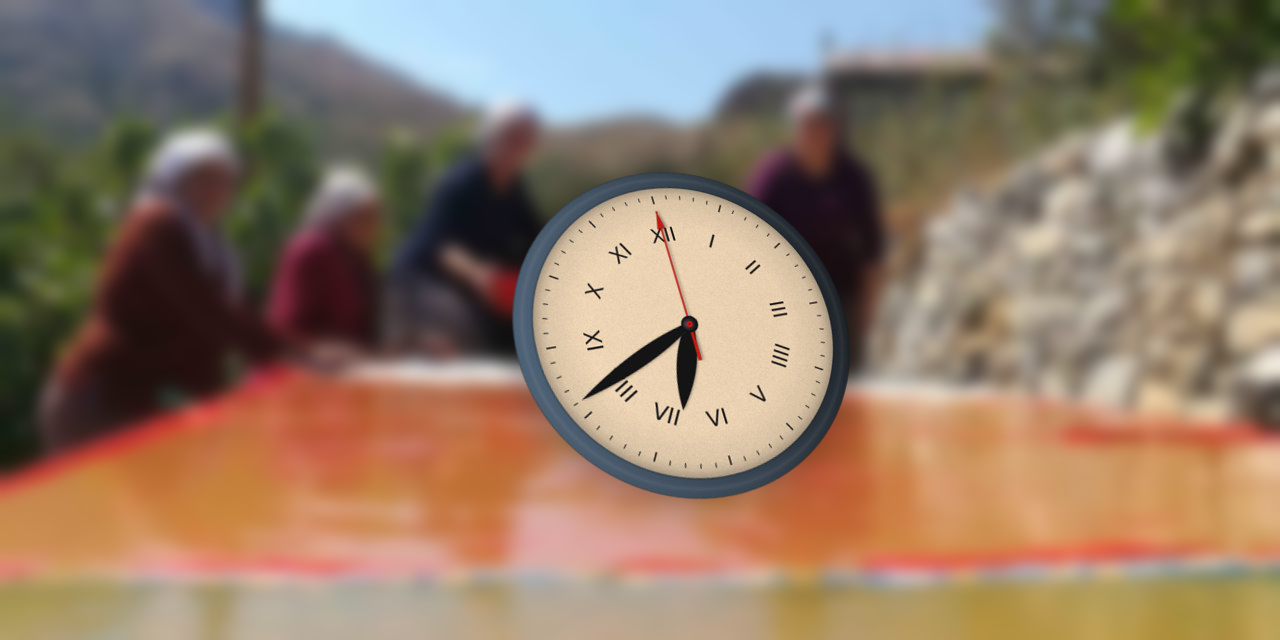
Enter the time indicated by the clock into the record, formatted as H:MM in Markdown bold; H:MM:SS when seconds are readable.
**6:41:00**
